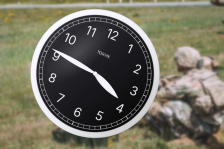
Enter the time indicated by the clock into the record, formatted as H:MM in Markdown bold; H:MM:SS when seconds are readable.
**3:46**
